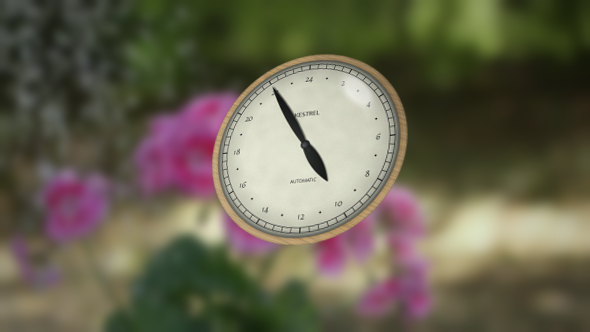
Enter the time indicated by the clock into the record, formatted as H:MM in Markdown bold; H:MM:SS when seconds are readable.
**9:55**
